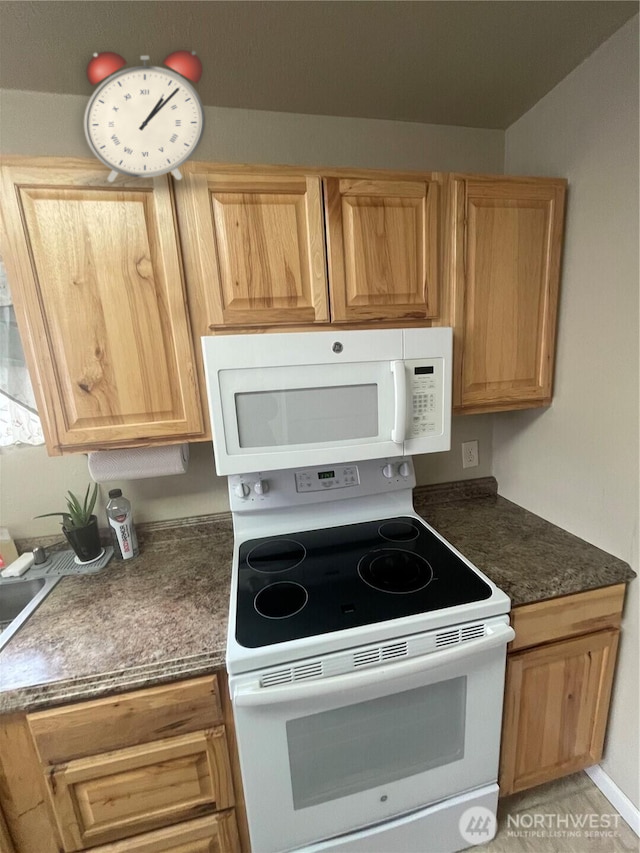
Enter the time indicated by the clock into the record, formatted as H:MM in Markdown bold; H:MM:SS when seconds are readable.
**1:07**
